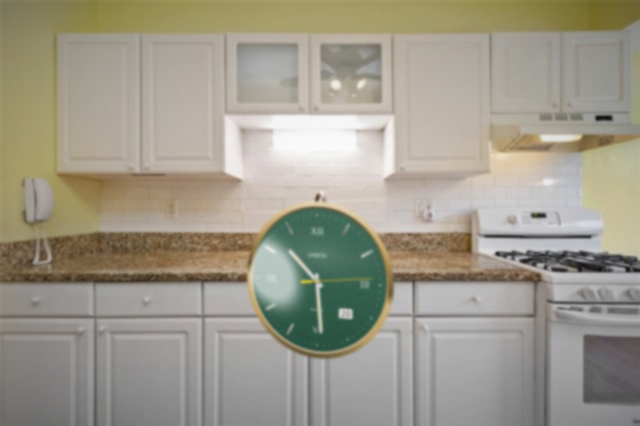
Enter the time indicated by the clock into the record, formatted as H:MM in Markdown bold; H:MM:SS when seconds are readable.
**10:29:14**
